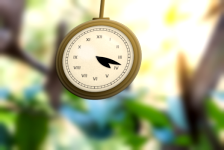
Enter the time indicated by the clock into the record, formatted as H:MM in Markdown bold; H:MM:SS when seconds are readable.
**4:18**
